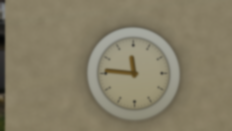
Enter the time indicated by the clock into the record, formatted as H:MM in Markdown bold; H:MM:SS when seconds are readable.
**11:46**
